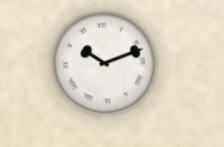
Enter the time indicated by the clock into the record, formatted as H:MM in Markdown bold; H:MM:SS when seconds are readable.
**10:12**
